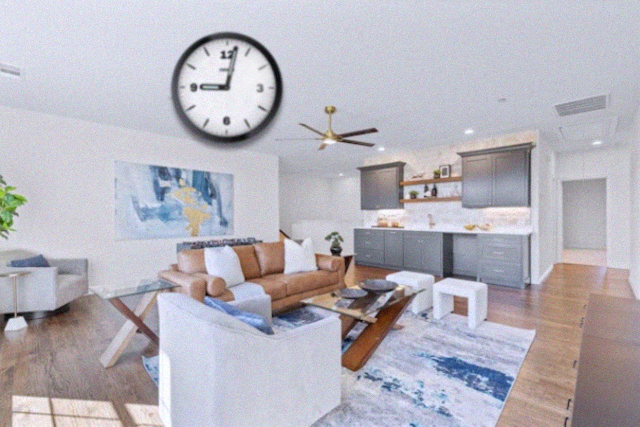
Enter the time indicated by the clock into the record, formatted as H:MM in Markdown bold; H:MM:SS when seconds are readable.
**9:02**
